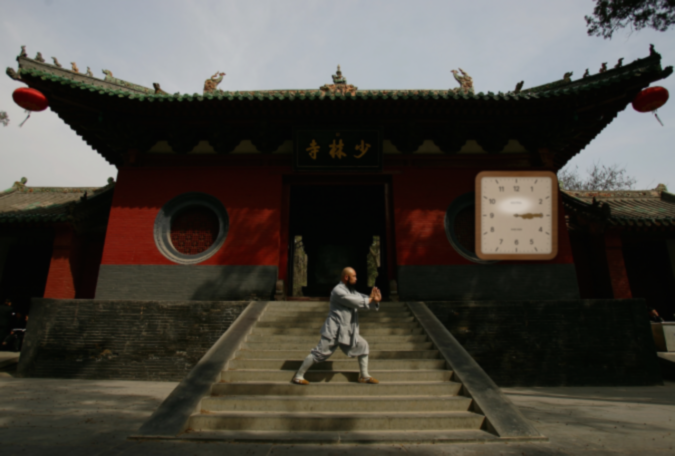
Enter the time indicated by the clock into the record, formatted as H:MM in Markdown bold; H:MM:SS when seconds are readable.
**3:15**
